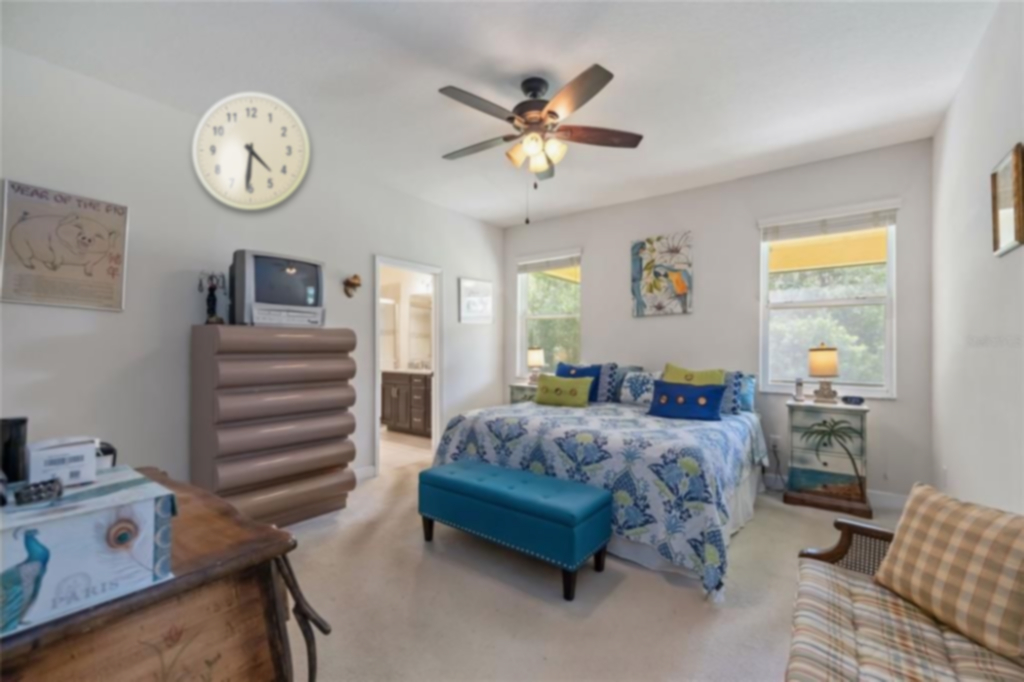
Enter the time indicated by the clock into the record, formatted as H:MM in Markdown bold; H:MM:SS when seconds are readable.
**4:31**
